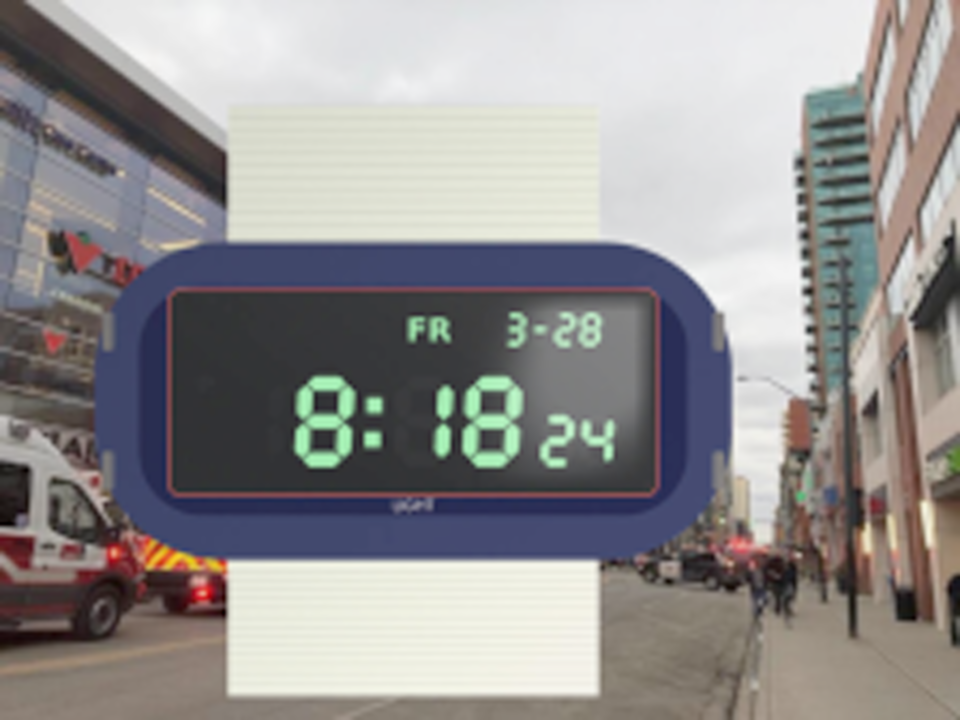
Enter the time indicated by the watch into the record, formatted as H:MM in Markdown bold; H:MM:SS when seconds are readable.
**8:18:24**
